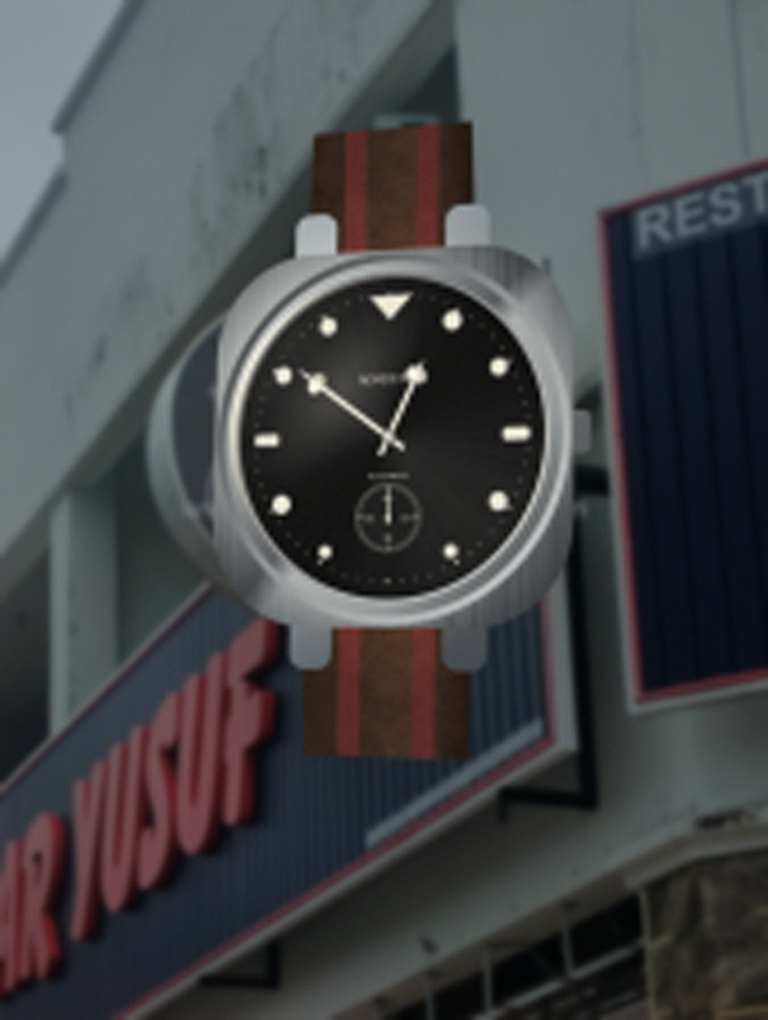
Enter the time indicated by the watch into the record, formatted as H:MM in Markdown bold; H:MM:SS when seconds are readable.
**12:51**
